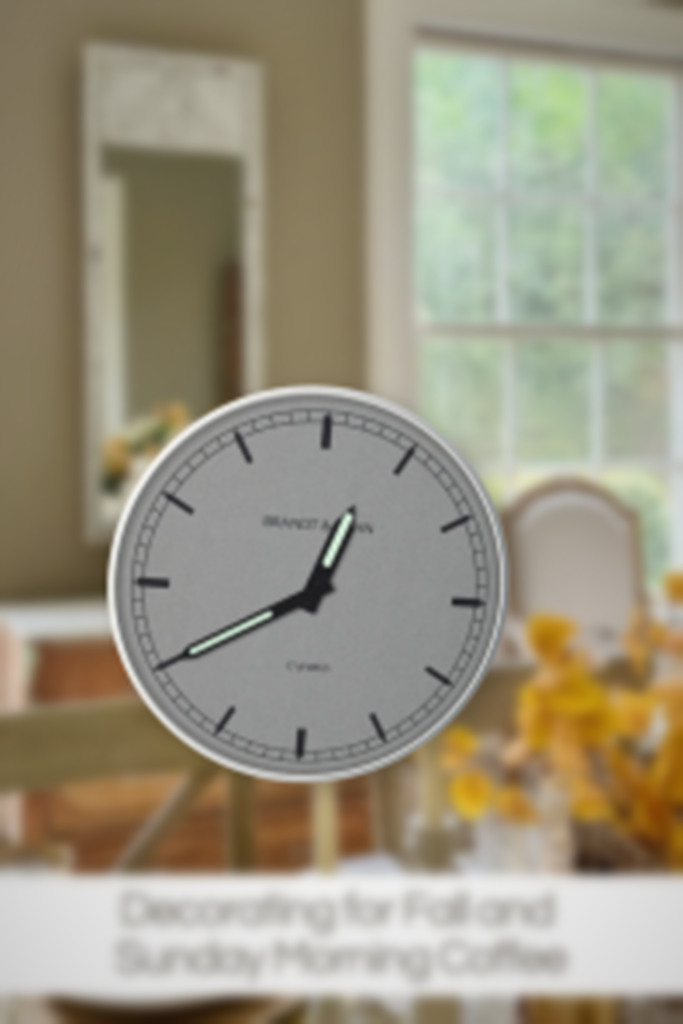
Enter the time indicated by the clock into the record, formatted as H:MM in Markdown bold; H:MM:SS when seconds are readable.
**12:40**
